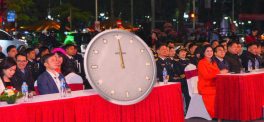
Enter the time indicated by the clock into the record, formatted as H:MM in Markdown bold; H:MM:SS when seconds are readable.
**12:00**
